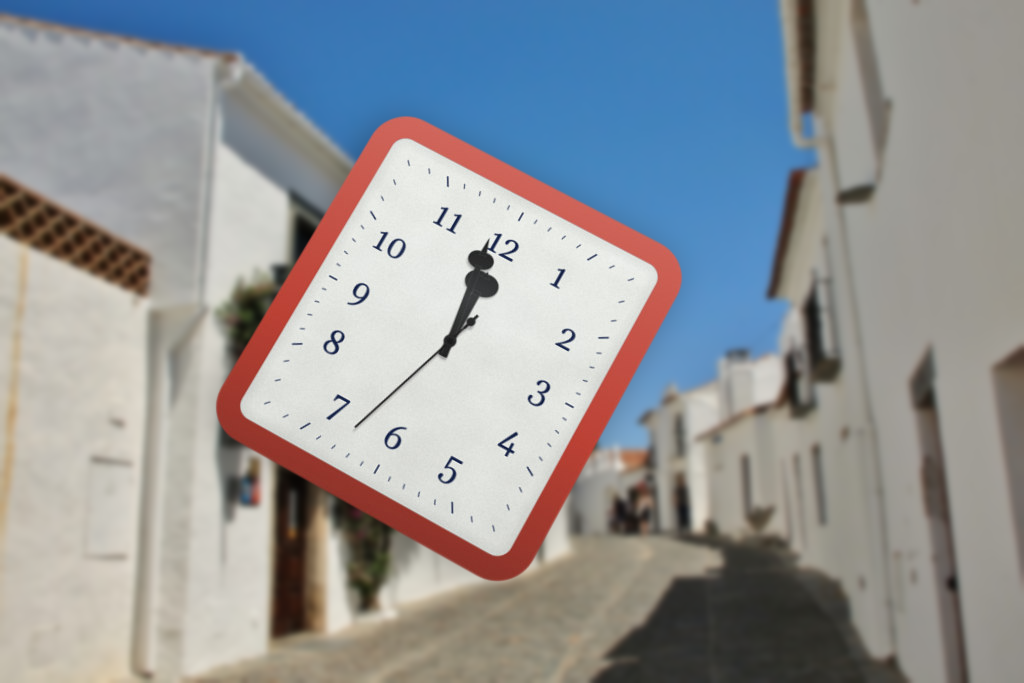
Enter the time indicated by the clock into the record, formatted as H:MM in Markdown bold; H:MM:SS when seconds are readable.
**11:58:33**
